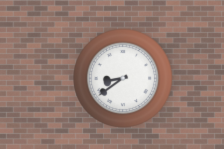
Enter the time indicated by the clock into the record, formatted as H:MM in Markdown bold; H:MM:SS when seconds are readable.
**8:39**
